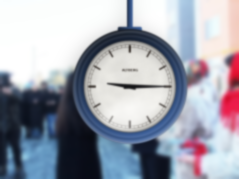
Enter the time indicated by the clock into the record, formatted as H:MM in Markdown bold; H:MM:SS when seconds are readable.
**9:15**
